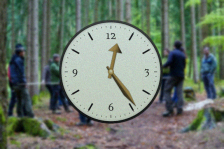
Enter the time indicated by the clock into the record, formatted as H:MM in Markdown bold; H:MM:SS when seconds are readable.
**12:24**
